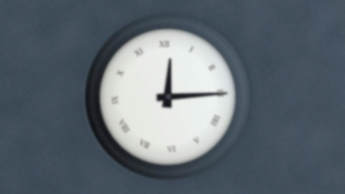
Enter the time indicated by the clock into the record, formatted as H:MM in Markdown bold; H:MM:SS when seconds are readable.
**12:15**
